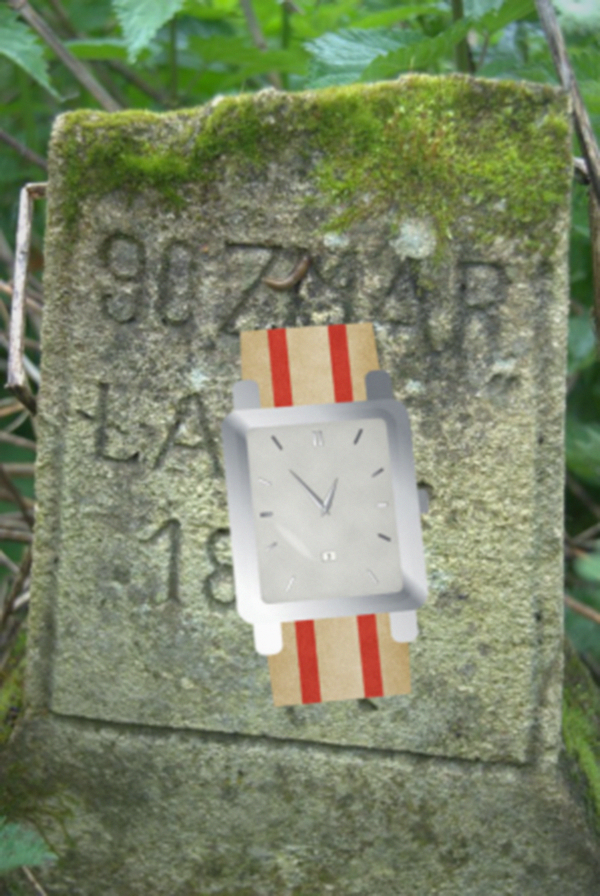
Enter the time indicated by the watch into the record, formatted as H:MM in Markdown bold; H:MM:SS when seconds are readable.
**12:54**
